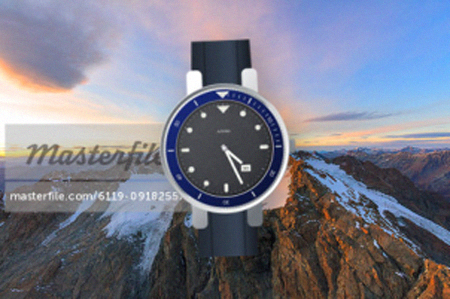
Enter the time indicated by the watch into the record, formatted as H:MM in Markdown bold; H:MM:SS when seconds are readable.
**4:26**
